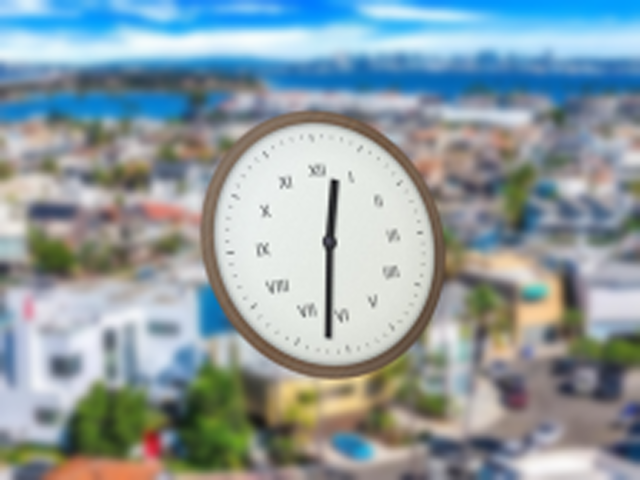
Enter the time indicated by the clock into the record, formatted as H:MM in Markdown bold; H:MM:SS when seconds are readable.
**12:32**
